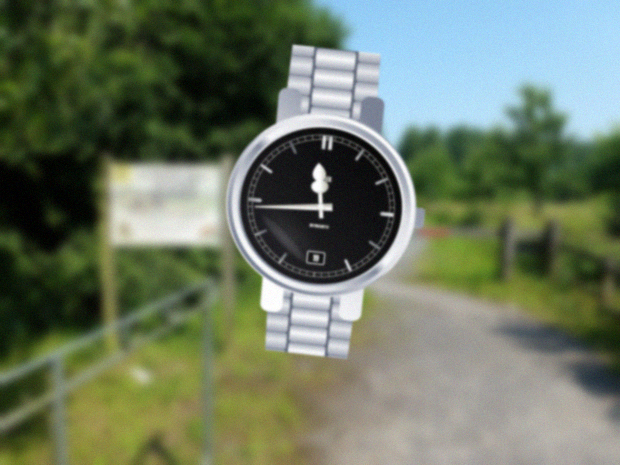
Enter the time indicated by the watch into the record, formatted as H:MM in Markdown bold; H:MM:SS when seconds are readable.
**11:44**
